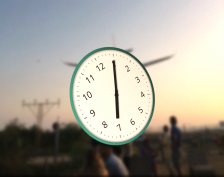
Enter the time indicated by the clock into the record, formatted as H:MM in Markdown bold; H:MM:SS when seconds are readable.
**7:05**
